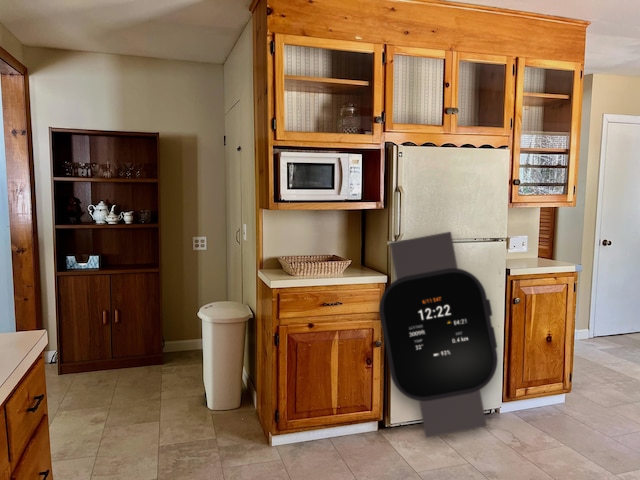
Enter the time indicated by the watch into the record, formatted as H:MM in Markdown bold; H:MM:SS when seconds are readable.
**12:22**
